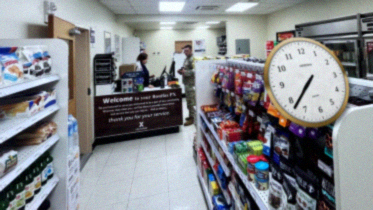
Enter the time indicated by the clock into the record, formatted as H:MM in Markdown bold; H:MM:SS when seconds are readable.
**7:38**
